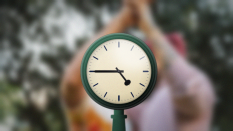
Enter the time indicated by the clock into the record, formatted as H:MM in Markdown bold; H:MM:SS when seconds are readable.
**4:45**
